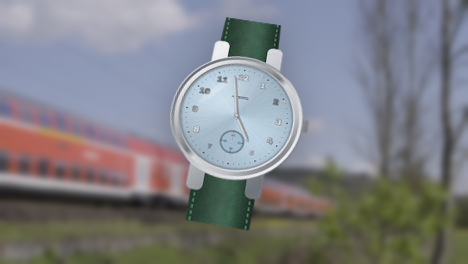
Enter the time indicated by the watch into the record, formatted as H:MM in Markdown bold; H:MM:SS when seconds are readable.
**4:58**
